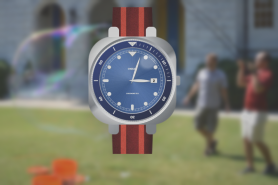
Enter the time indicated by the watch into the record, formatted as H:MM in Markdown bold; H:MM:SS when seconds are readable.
**3:03**
